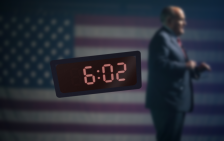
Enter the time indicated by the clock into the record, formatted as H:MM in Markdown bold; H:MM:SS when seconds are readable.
**6:02**
